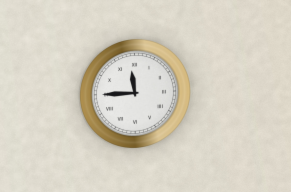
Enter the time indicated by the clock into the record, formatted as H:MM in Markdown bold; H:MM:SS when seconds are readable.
**11:45**
